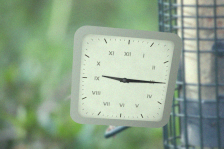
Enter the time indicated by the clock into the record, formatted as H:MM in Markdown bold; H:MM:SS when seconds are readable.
**9:15**
